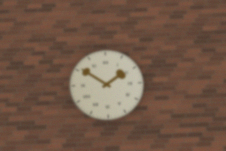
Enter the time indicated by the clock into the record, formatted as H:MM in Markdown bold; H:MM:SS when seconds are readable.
**1:51**
